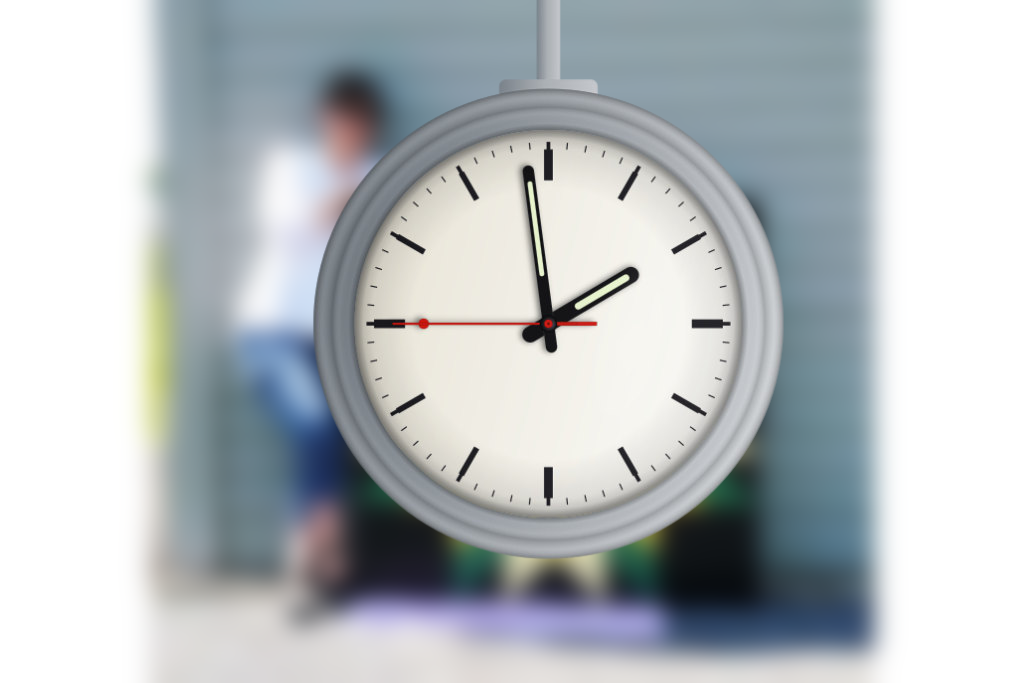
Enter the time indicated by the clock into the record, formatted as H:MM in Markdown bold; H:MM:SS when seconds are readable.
**1:58:45**
